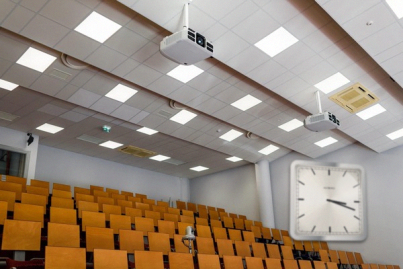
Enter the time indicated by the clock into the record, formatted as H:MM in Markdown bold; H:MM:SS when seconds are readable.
**3:18**
